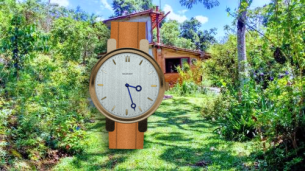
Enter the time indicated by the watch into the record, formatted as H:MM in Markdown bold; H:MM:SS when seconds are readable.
**3:27**
